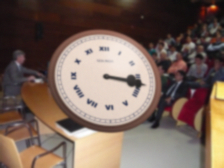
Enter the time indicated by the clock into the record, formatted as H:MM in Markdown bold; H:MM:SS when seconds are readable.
**3:17**
